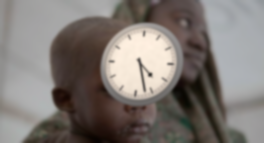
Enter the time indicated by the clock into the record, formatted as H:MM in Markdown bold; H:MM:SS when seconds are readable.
**4:27**
